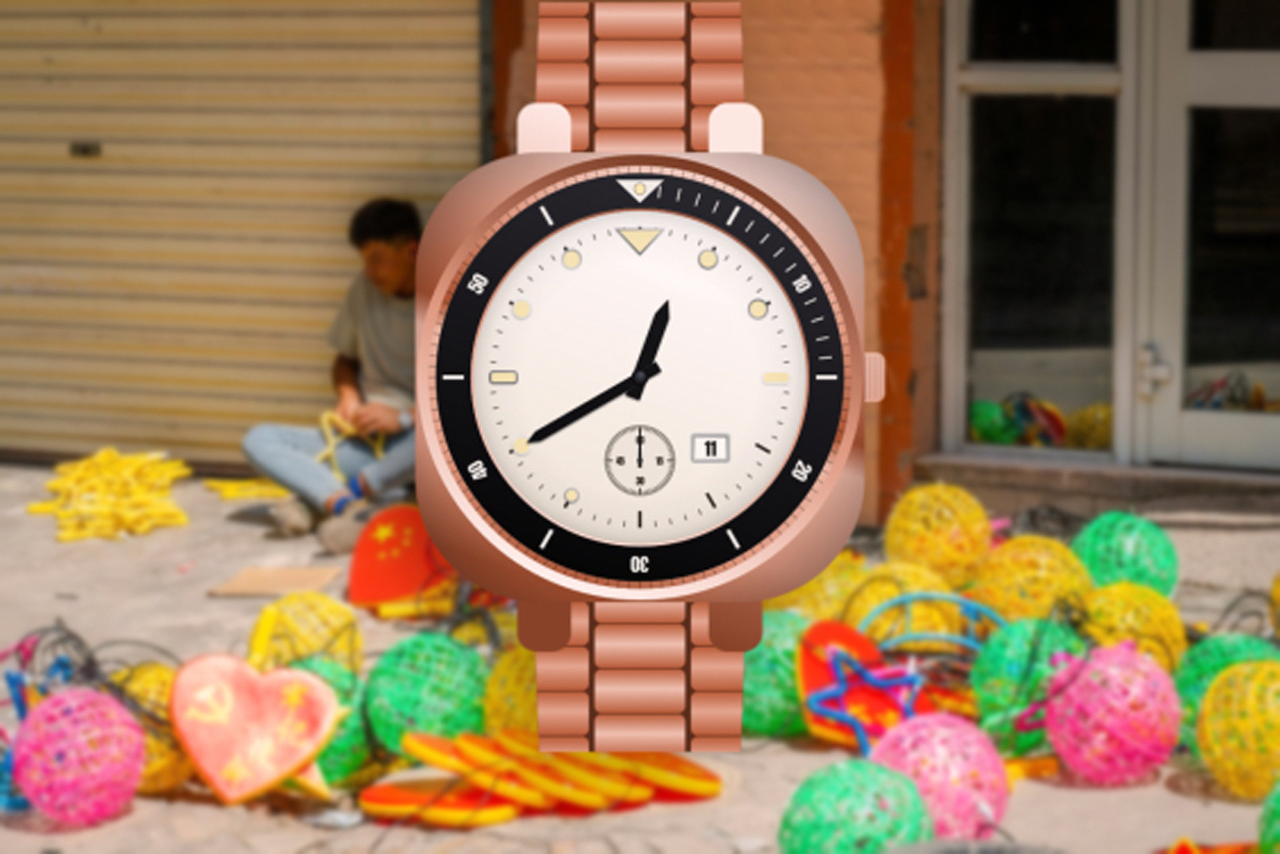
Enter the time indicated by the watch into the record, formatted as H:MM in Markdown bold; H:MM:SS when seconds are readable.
**12:40**
